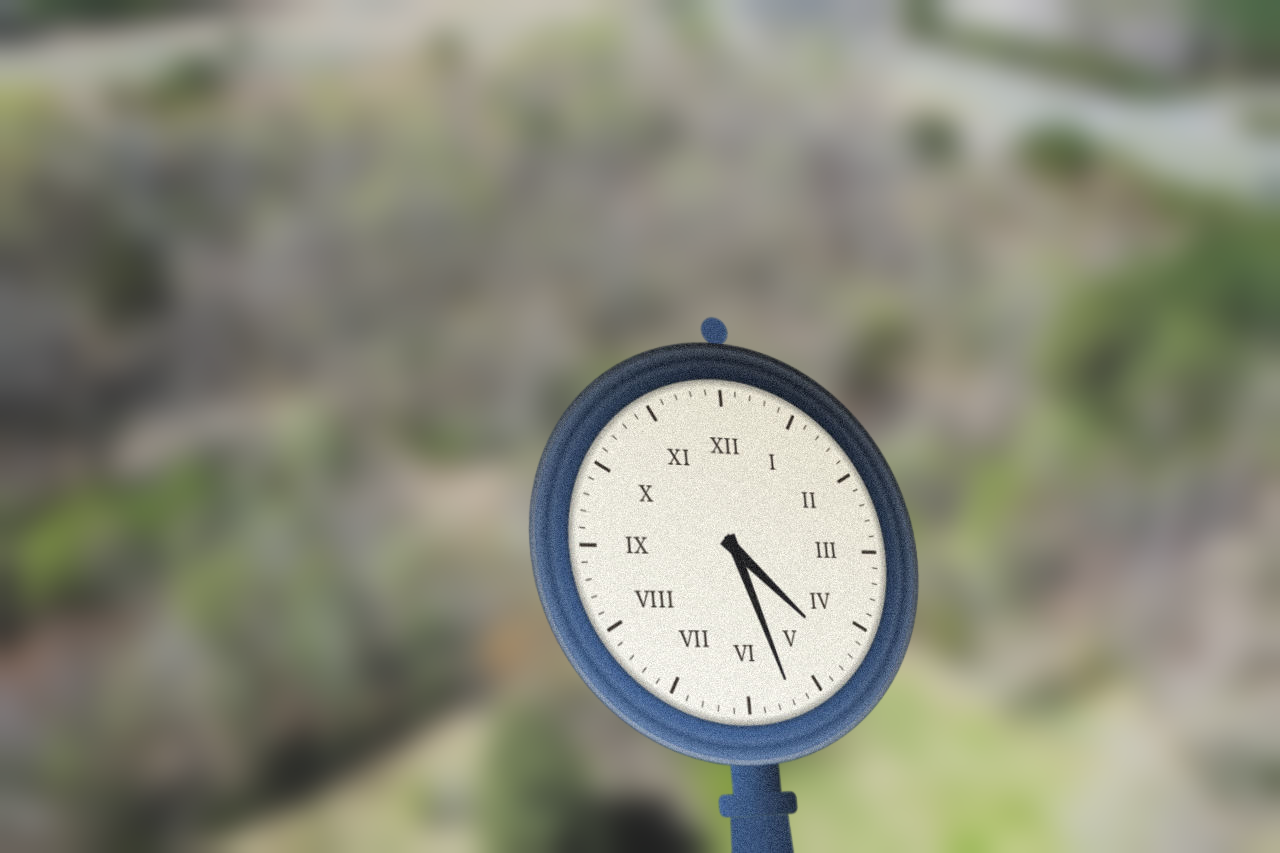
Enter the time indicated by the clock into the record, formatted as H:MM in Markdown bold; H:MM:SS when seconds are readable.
**4:27**
